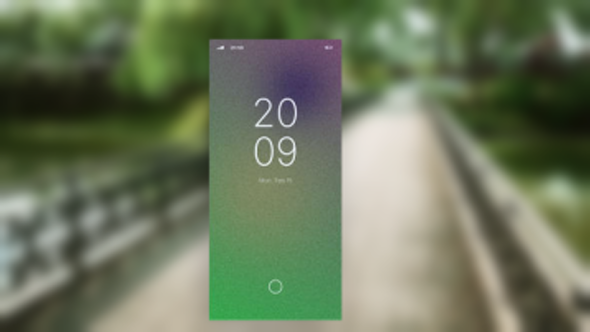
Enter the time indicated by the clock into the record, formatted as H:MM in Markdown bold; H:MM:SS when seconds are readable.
**20:09**
